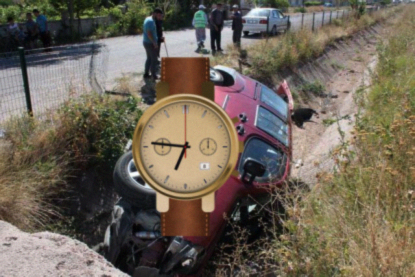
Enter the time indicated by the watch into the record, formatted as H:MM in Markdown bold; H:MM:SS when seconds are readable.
**6:46**
